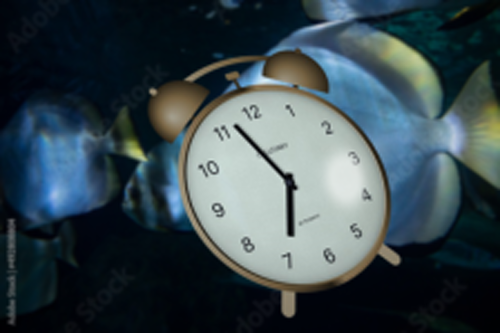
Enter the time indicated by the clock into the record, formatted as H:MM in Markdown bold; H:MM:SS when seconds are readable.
**6:57**
